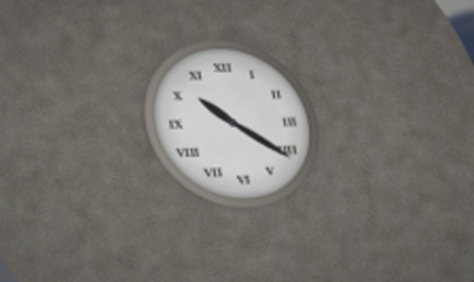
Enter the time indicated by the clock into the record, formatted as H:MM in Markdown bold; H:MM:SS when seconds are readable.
**10:21**
